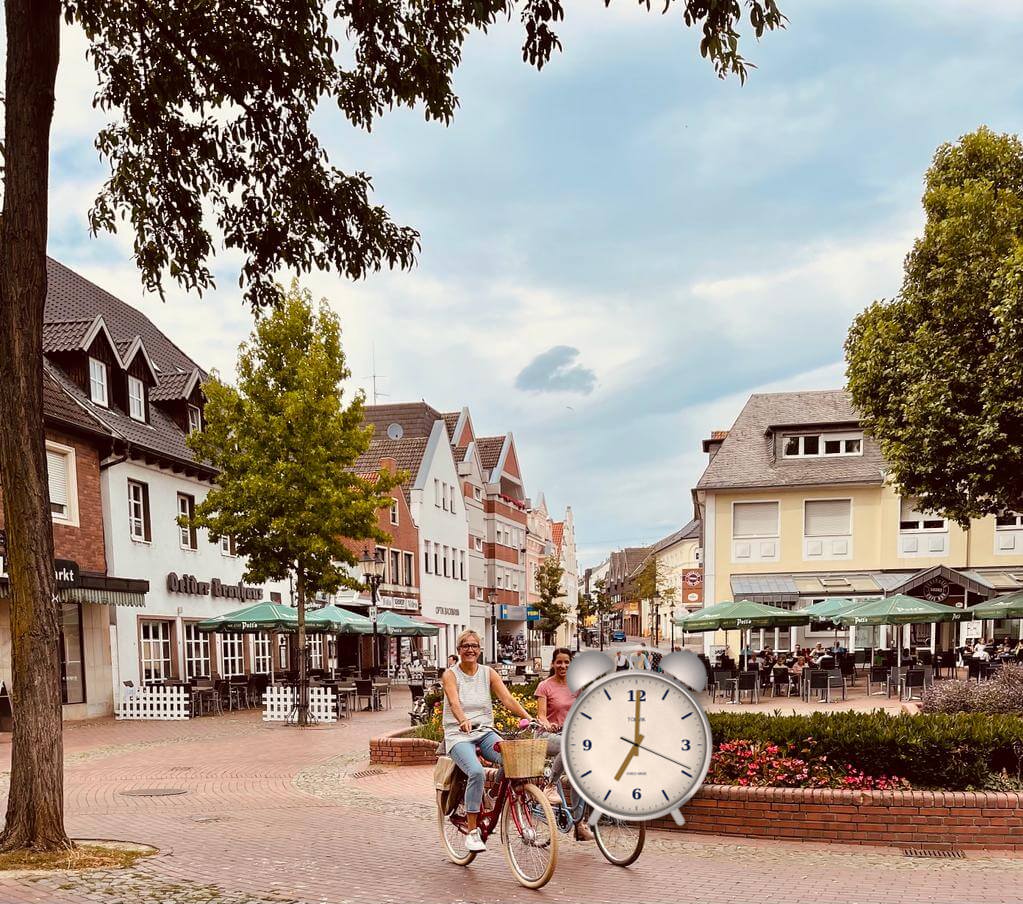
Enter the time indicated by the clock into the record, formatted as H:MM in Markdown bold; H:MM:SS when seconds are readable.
**7:00:19**
